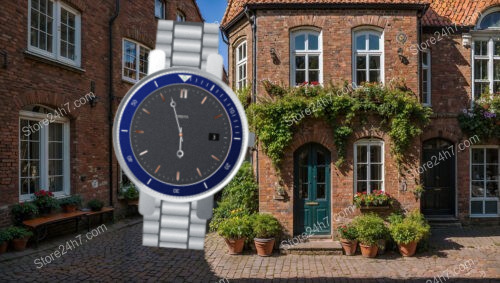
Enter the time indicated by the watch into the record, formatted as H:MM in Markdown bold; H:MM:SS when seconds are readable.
**5:57**
